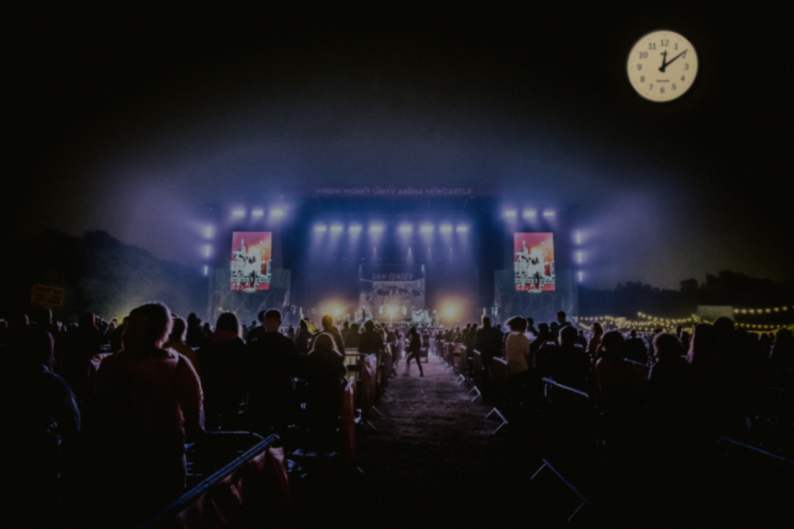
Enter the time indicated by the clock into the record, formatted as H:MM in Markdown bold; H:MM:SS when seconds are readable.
**12:09**
